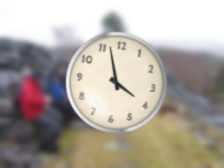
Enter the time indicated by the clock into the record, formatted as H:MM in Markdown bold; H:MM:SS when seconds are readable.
**3:57**
